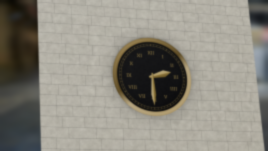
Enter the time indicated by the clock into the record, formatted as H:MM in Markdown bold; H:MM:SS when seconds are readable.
**2:30**
